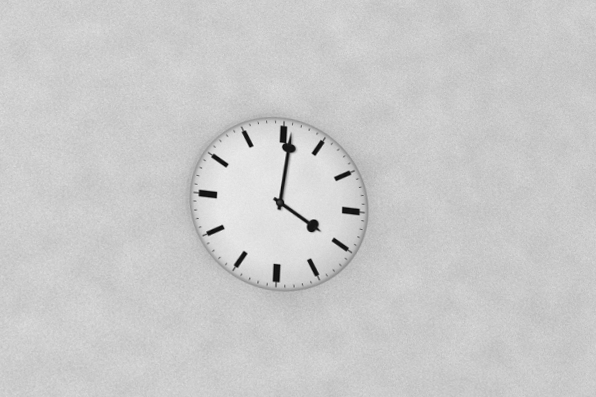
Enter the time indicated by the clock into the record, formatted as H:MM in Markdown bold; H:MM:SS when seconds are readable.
**4:01**
